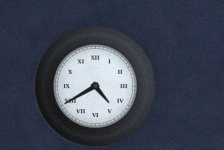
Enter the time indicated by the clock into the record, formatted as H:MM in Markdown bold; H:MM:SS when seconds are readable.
**4:40**
